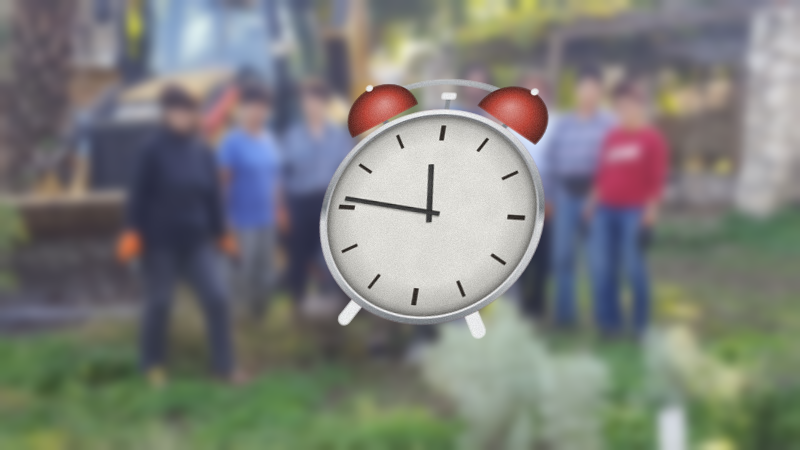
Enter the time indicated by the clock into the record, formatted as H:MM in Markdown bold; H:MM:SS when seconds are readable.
**11:46**
